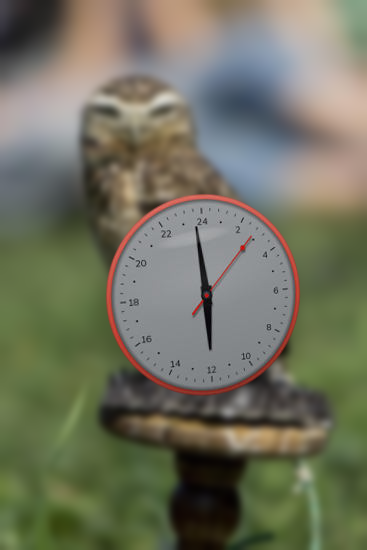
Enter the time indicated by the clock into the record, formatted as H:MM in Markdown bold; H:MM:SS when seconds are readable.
**11:59:07**
